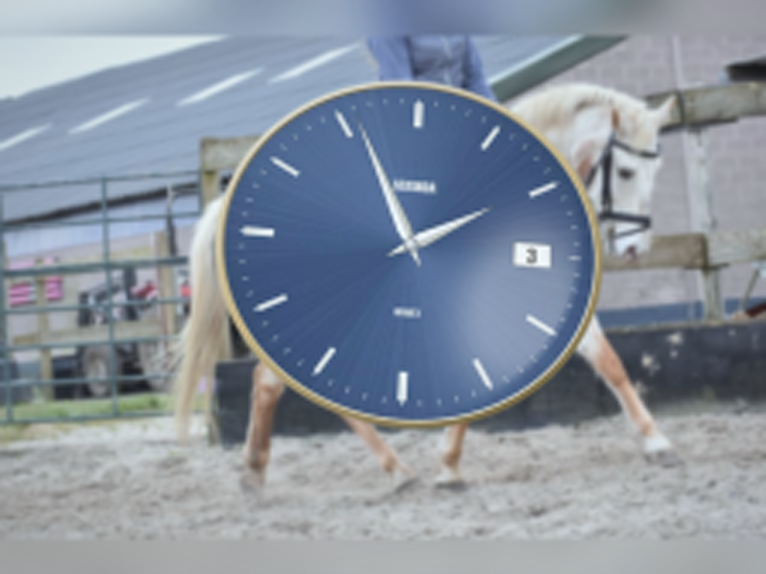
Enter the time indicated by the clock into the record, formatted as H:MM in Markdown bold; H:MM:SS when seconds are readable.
**1:56**
